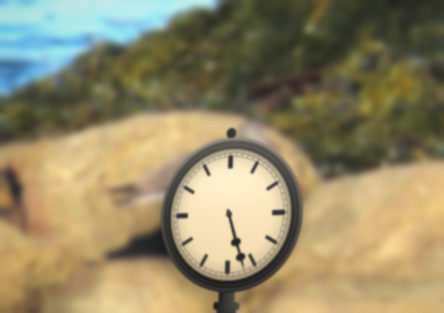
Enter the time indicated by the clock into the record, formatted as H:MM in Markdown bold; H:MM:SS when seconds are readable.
**5:27**
